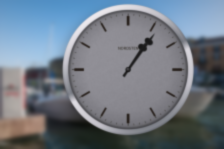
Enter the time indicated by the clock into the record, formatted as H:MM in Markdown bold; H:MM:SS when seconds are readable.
**1:06**
